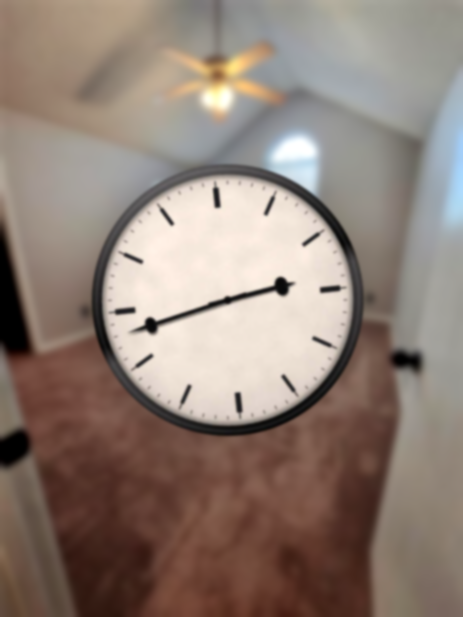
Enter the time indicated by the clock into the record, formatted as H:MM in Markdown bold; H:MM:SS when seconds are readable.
**2:43**
